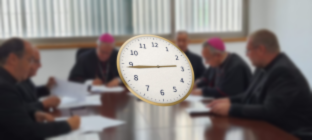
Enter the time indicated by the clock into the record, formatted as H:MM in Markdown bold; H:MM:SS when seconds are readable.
**2:44**
